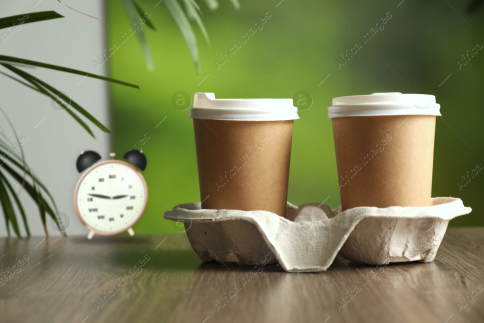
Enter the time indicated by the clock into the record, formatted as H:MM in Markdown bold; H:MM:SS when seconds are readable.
**2:47**
